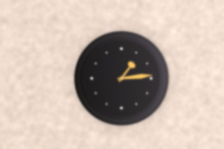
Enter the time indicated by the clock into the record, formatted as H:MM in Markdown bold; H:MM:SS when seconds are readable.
**1:14**
